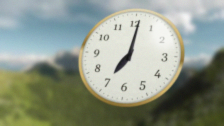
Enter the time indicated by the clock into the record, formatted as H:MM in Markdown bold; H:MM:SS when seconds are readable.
**7:01**
